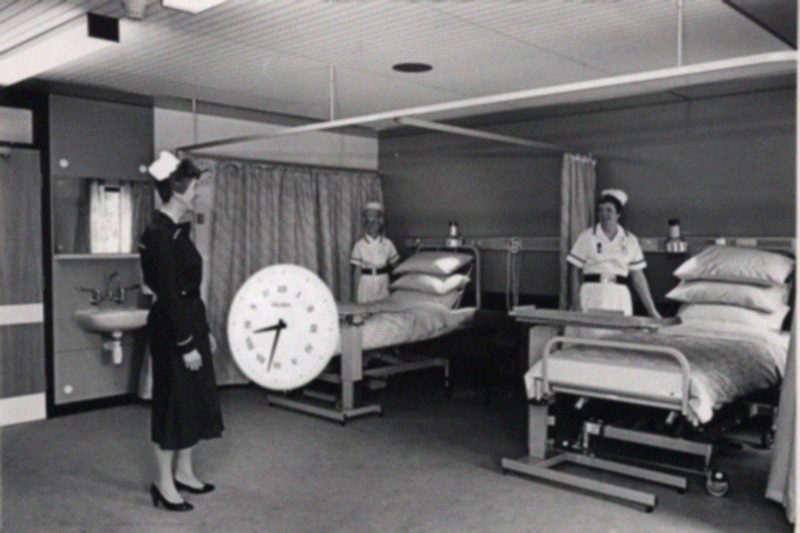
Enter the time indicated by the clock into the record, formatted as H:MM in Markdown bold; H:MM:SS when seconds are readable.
**8:32**
